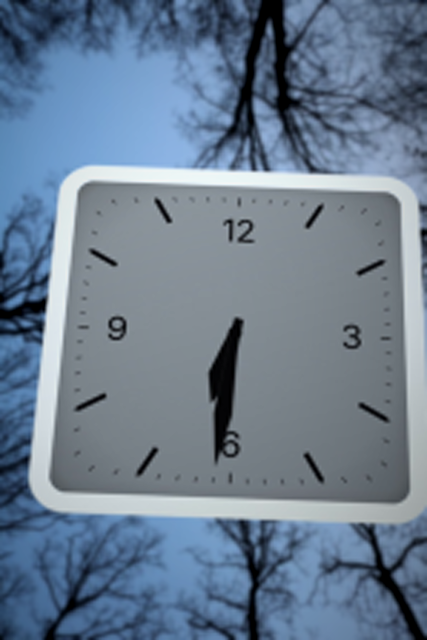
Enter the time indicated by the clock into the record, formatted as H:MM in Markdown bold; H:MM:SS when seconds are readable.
**6:31**
